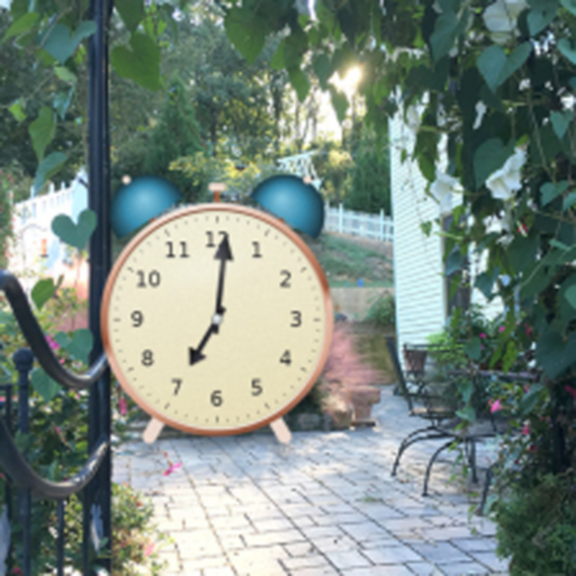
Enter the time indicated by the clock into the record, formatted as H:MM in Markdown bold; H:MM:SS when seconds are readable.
**7:01**
